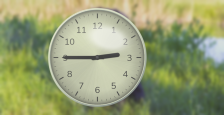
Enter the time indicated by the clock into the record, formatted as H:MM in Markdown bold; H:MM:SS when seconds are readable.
**2:45**
